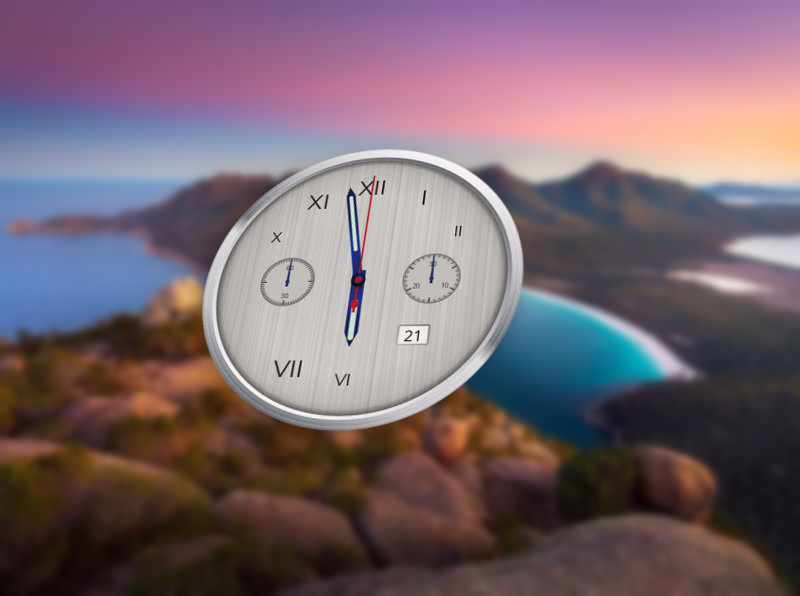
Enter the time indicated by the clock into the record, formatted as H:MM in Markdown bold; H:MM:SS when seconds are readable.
**5:58**
